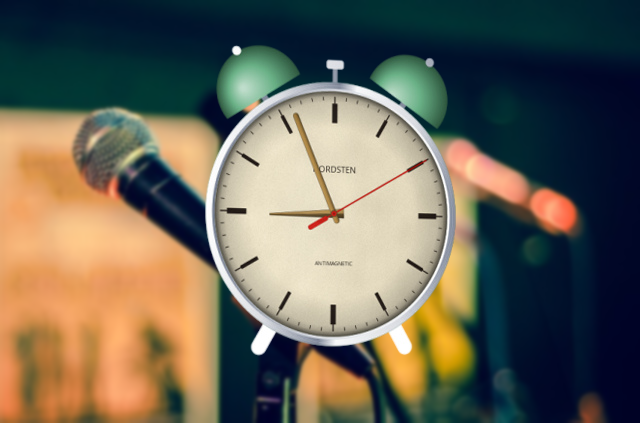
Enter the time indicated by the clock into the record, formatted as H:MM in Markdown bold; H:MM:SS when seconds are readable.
**8:56:10**
